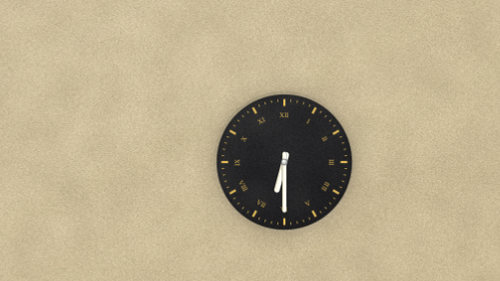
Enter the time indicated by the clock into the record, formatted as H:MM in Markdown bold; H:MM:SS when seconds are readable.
**6:30**
